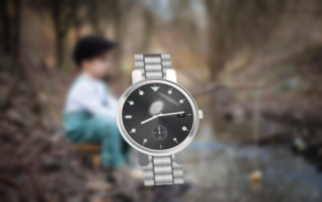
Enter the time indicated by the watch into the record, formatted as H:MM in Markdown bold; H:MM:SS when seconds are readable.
**8:14**
